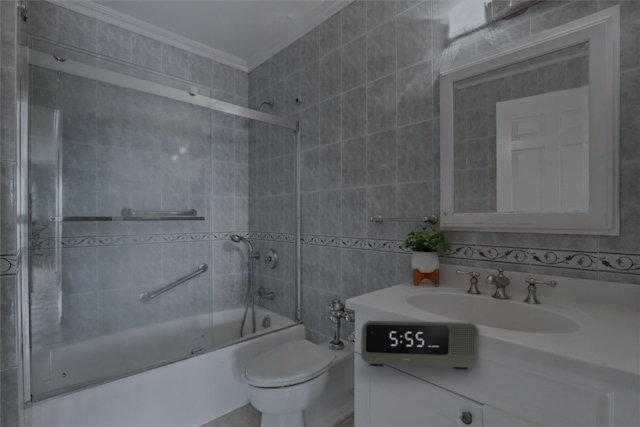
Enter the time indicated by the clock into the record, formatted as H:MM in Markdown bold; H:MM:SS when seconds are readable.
**5:55**
